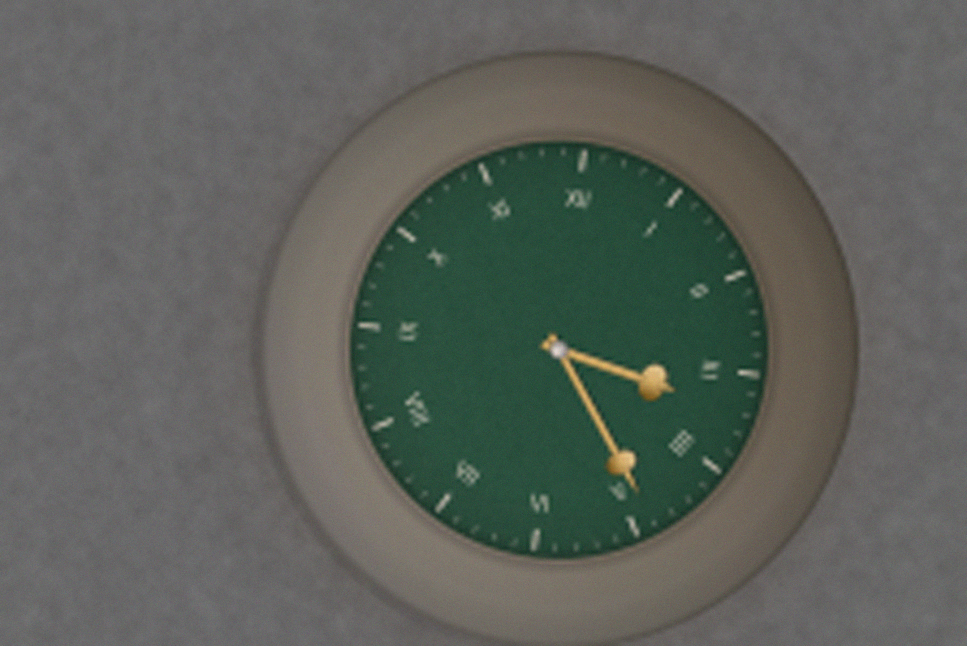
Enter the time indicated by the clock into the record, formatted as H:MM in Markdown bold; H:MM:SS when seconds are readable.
**3:24**
